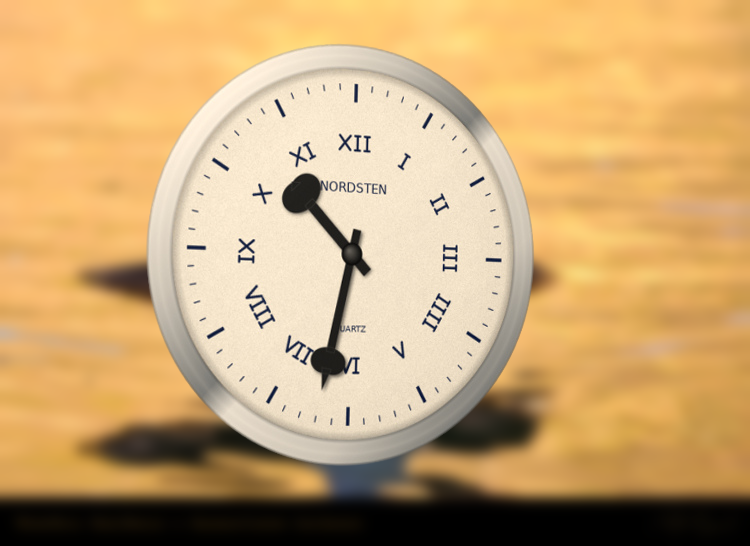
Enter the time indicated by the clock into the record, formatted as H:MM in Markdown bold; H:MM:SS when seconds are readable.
**10:32**
